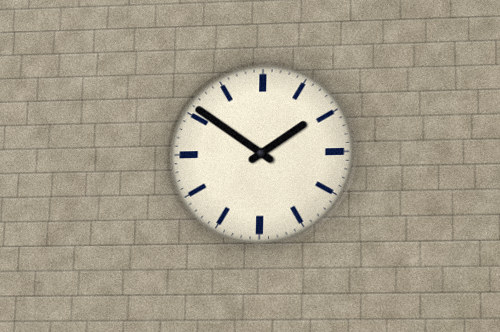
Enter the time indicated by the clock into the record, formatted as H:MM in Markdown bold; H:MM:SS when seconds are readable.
**1:51**
